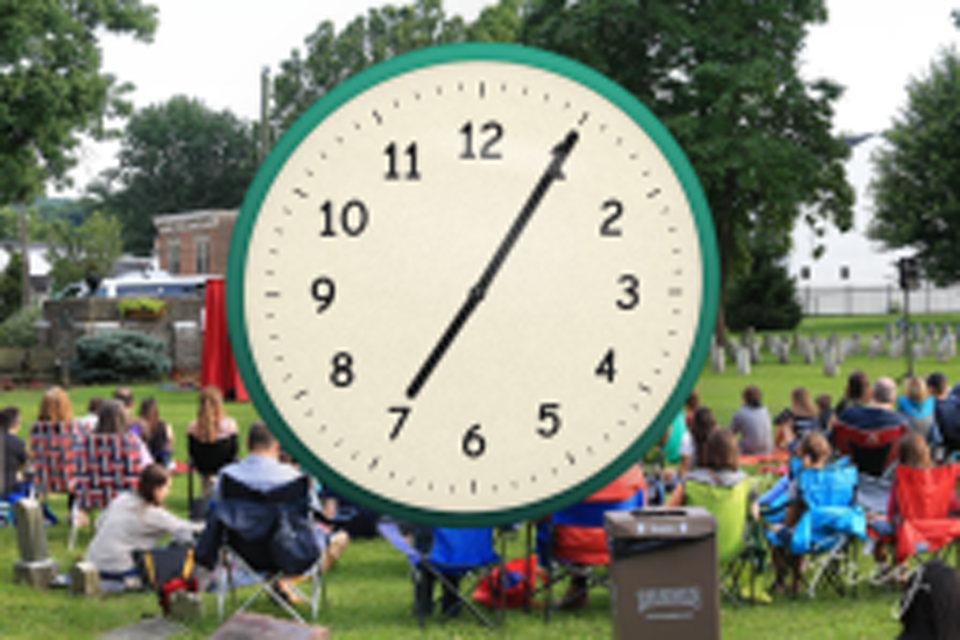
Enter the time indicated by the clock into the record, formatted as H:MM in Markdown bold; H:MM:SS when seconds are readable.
**7:05**
